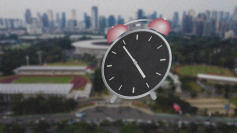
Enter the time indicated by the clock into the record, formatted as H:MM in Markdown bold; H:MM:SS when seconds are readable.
**4:54**
